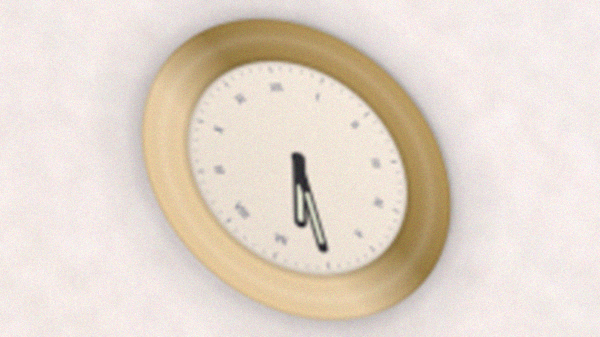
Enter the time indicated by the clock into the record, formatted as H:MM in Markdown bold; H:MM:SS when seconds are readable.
**6:30**
